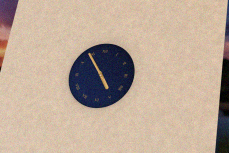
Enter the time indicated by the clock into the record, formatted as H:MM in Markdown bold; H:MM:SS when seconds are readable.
**4:54**
